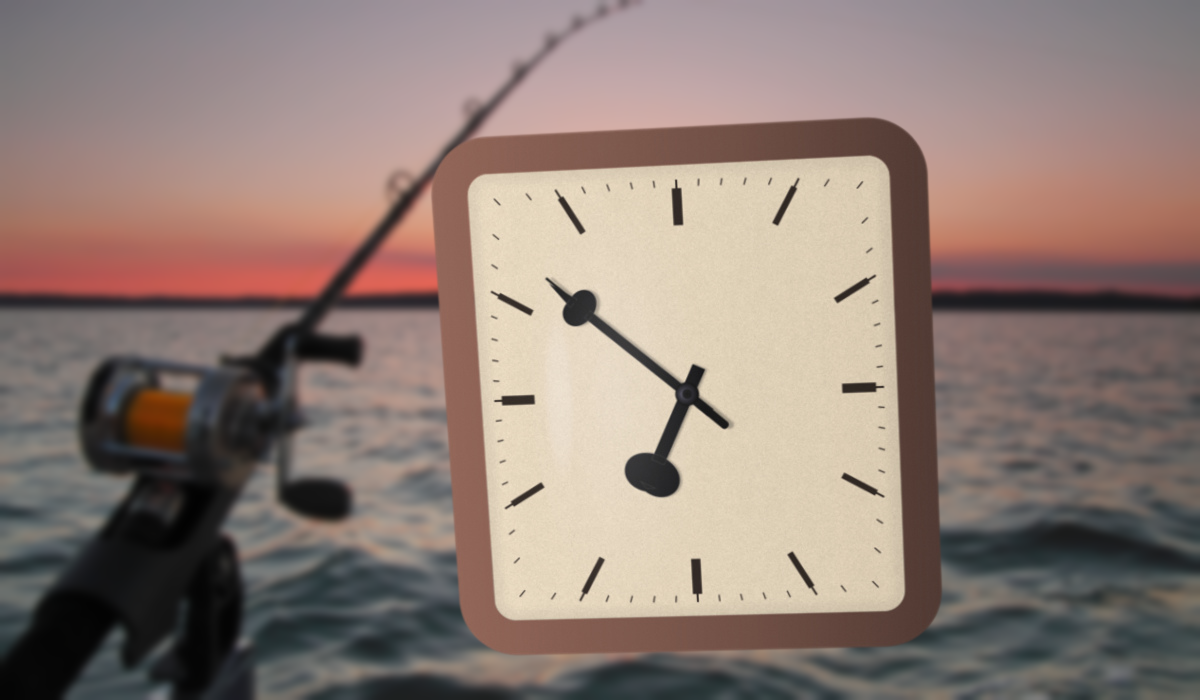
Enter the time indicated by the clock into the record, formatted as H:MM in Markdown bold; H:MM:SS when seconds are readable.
**6:51:52**
